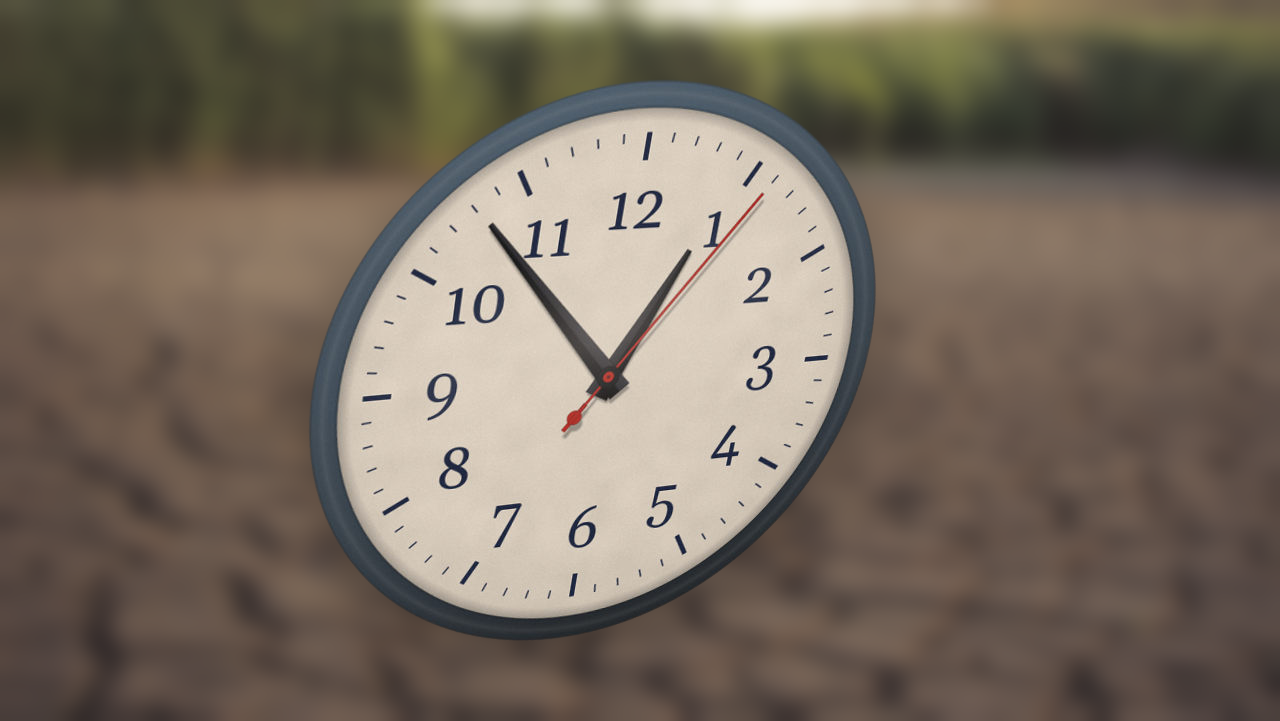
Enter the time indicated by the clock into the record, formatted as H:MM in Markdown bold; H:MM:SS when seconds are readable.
**12:53:06**
